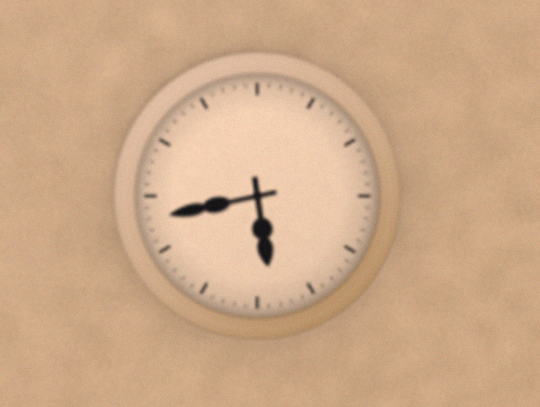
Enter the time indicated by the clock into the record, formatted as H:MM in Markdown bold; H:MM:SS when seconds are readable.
**5:43**
